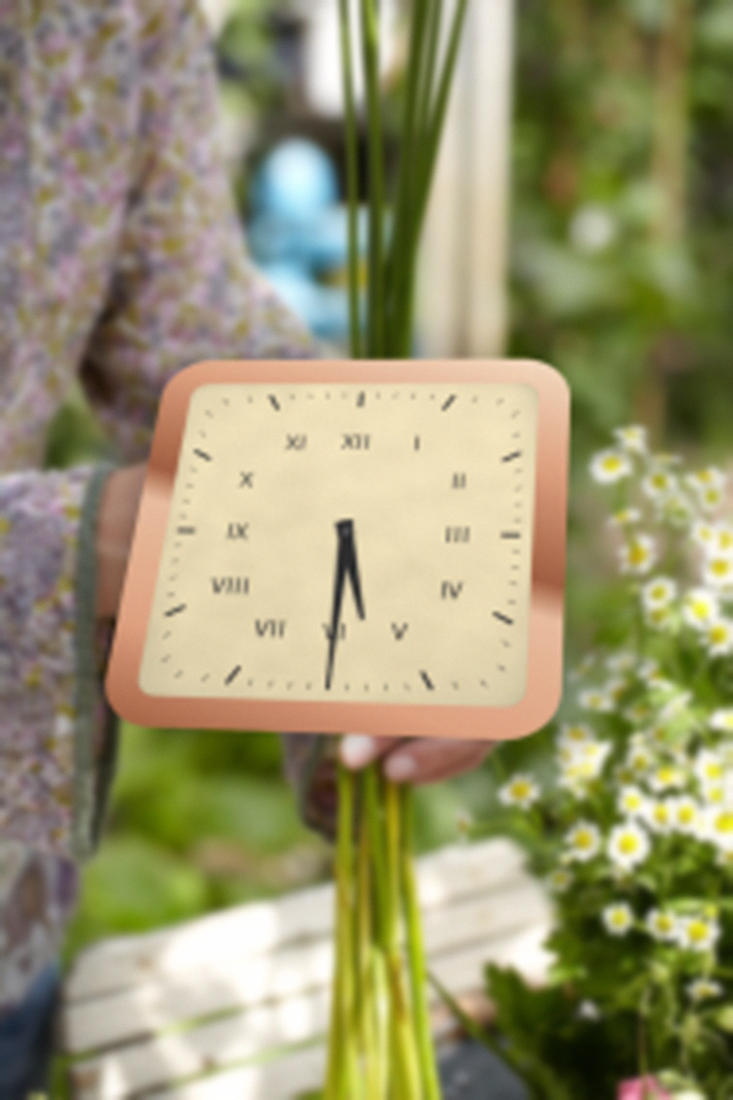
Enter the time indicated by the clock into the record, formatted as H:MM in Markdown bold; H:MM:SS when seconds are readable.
**5:30**
